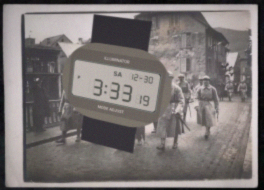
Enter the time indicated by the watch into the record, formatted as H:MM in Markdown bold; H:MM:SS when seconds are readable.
**3:33:19**
